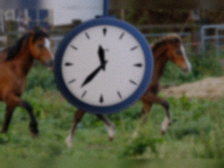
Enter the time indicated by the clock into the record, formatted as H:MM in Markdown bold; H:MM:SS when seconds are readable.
**11:37**
